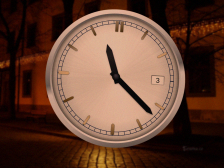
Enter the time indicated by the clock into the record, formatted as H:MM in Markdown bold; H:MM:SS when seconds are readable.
**11:22**
